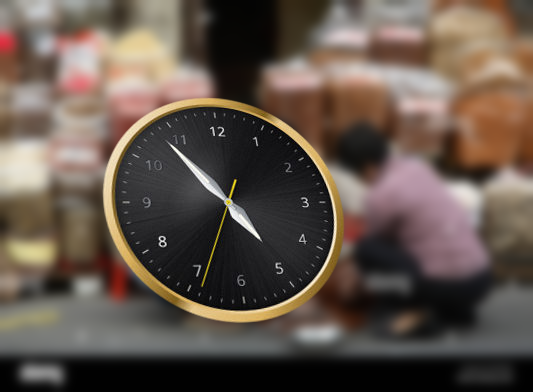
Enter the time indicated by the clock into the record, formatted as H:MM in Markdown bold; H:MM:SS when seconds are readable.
**4:53:34**
